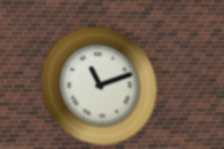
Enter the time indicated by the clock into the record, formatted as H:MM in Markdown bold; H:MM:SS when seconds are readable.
**11:12**
